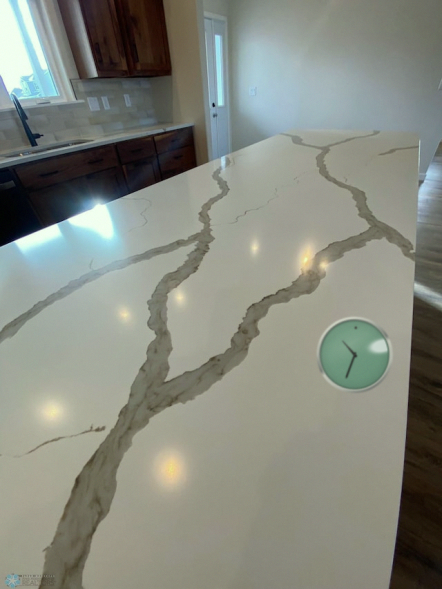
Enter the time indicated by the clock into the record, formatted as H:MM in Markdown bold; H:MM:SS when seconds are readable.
**10:33**
